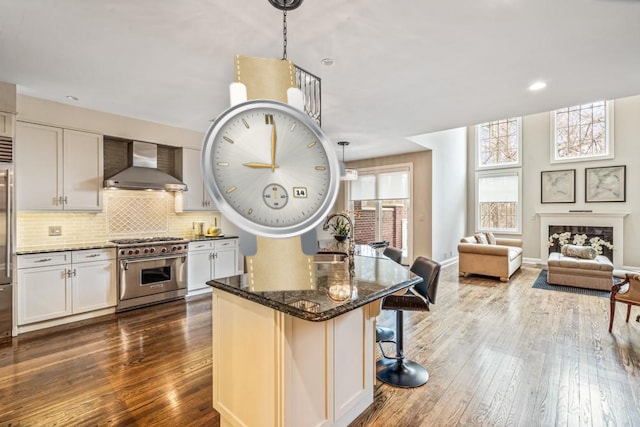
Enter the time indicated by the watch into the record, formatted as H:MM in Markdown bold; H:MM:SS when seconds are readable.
**9:01**
